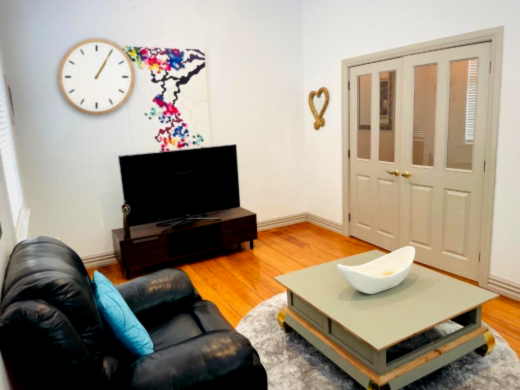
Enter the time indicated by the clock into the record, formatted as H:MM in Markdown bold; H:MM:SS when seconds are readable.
**1:05**
